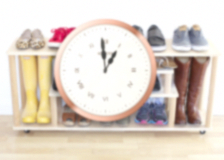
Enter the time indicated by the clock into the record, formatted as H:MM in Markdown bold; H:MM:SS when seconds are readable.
**12:59**
